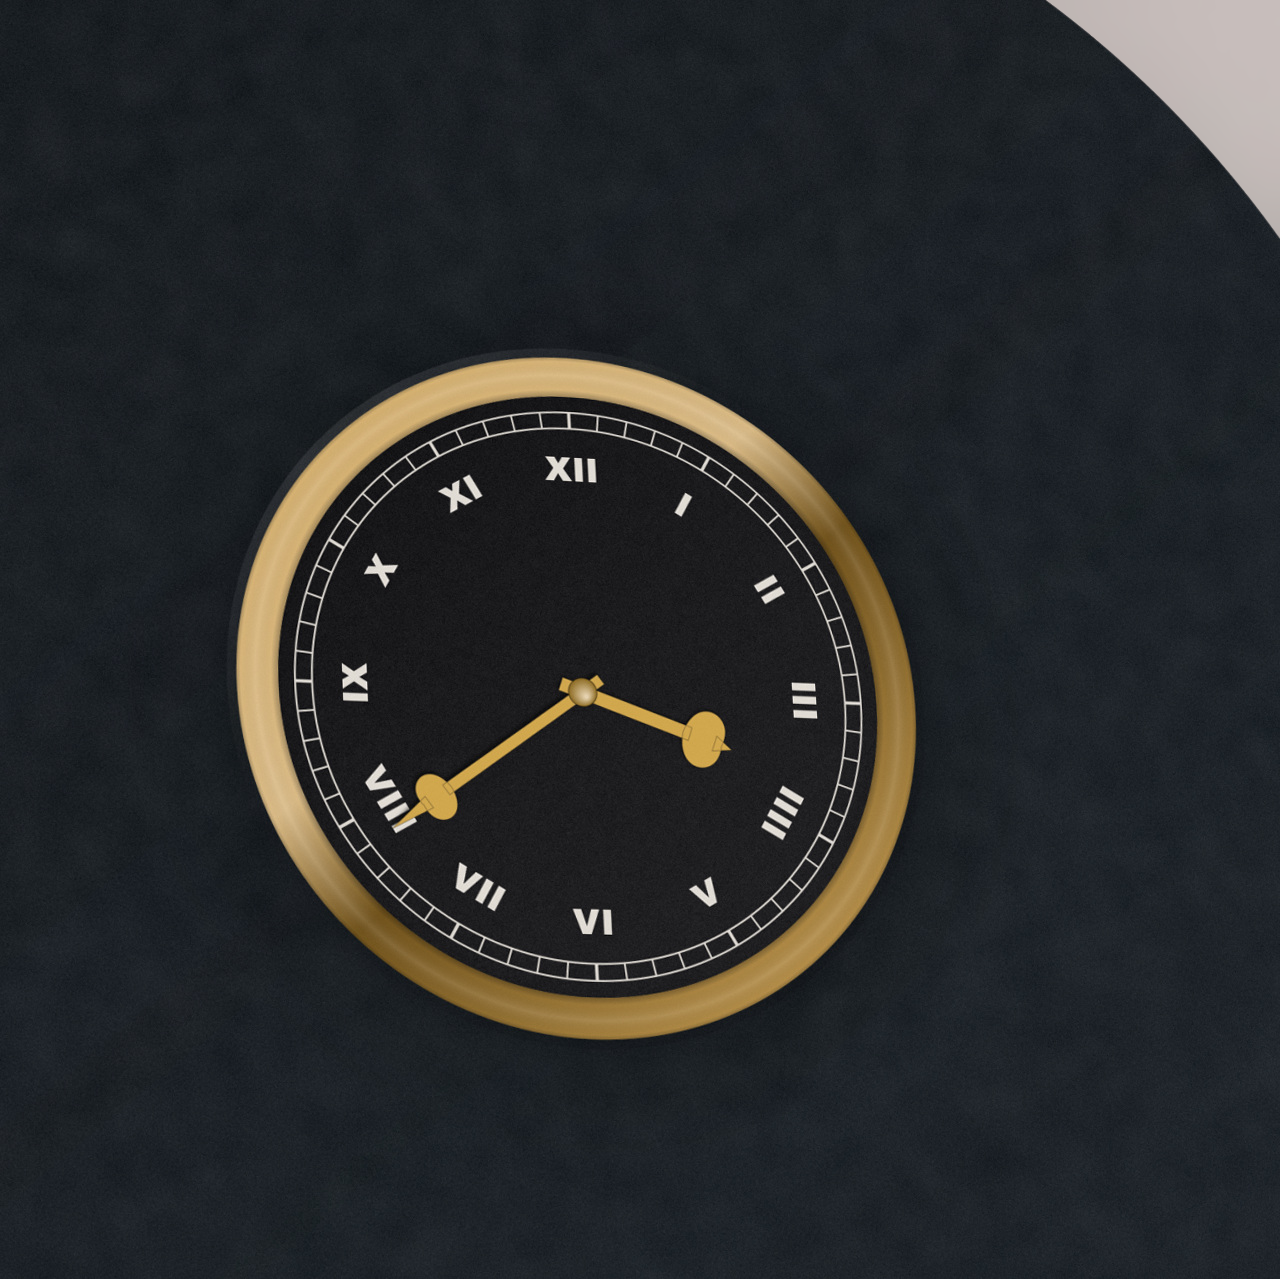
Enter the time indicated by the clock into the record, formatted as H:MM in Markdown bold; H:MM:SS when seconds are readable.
**3:39**
